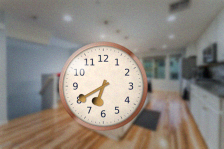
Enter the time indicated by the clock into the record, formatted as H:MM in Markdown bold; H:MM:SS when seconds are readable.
**6:40**
